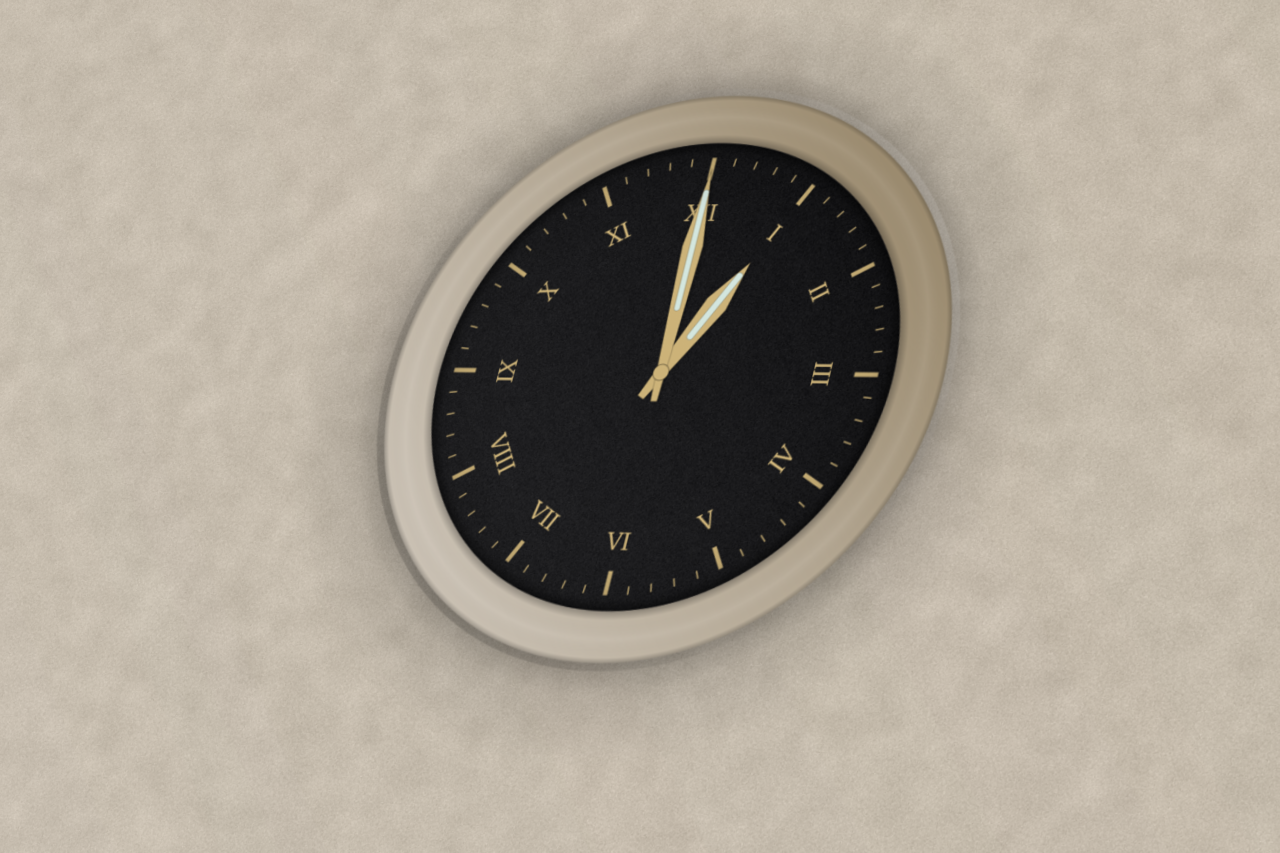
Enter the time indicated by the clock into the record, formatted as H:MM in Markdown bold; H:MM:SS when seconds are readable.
**1:00**
